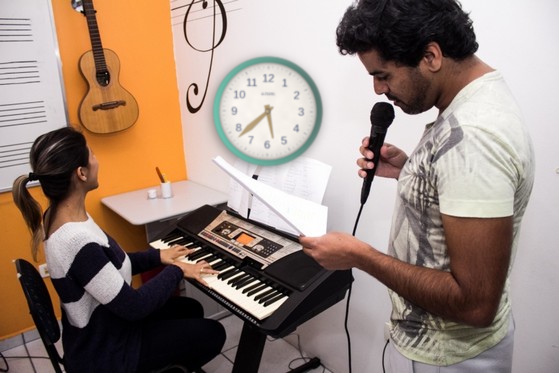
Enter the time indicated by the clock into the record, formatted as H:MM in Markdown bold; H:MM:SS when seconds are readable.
**5:38**
